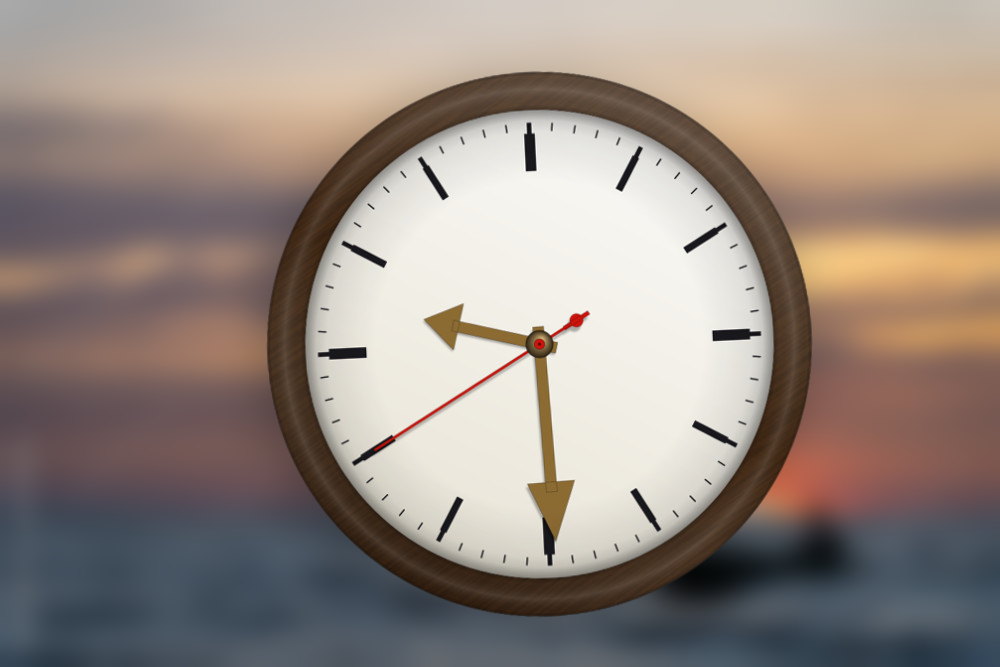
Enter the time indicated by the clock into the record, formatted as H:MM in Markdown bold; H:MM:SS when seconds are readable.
**9:29:40**
